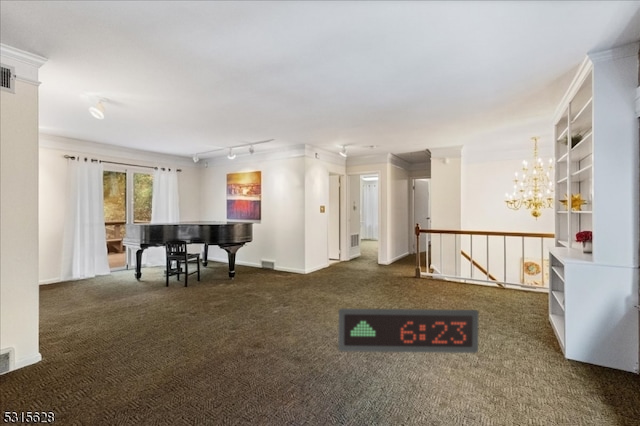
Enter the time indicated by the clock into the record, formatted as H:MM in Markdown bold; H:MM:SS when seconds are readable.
**6:23**
